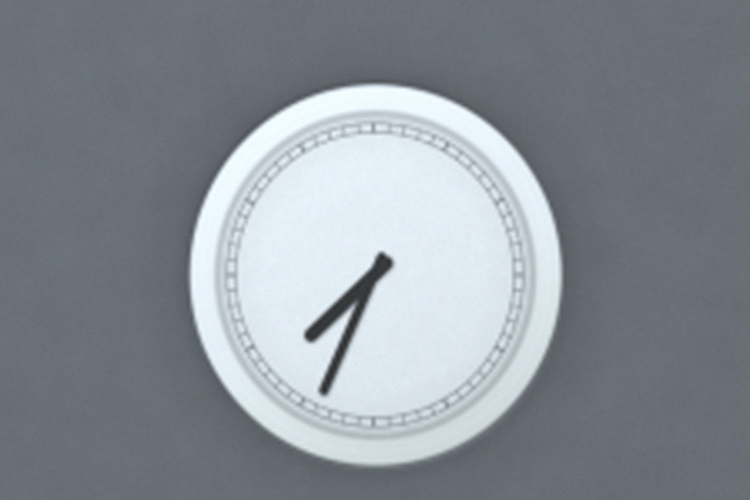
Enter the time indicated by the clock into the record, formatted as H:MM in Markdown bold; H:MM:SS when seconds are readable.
**7:34**
